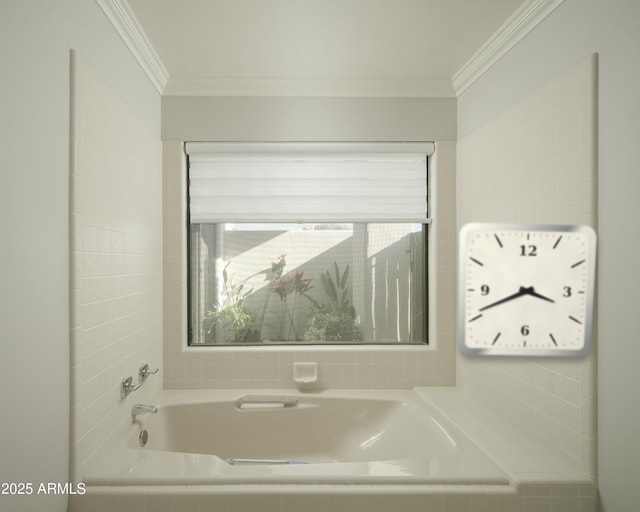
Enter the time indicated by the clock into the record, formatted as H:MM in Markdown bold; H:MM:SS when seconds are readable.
**3:41**
